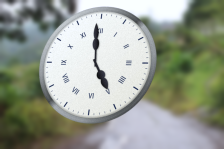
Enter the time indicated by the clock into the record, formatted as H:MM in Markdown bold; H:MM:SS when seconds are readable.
**4:59**
